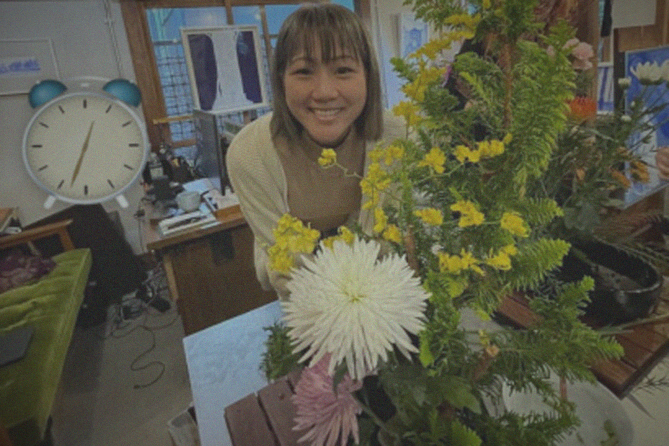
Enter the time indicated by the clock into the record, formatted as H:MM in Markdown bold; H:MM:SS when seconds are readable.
**12:33**
